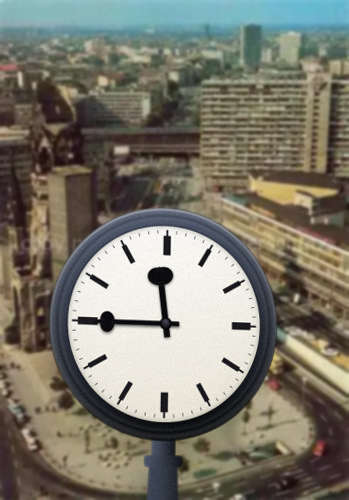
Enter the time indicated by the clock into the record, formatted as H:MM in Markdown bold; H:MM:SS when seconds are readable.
**11:45**
